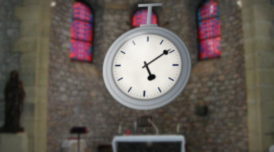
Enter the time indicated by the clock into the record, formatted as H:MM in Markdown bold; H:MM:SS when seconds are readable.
**5:09**
